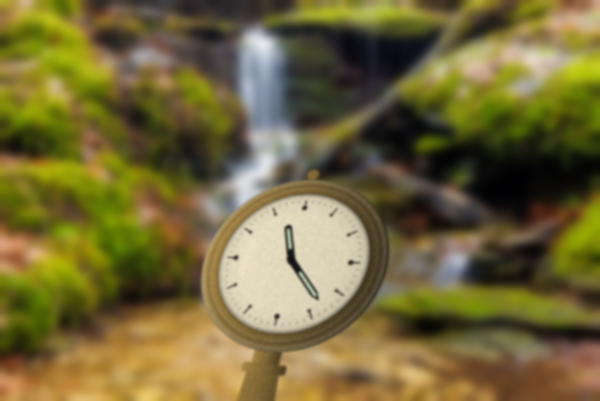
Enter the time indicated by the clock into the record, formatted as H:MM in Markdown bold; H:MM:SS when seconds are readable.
**11:23**
